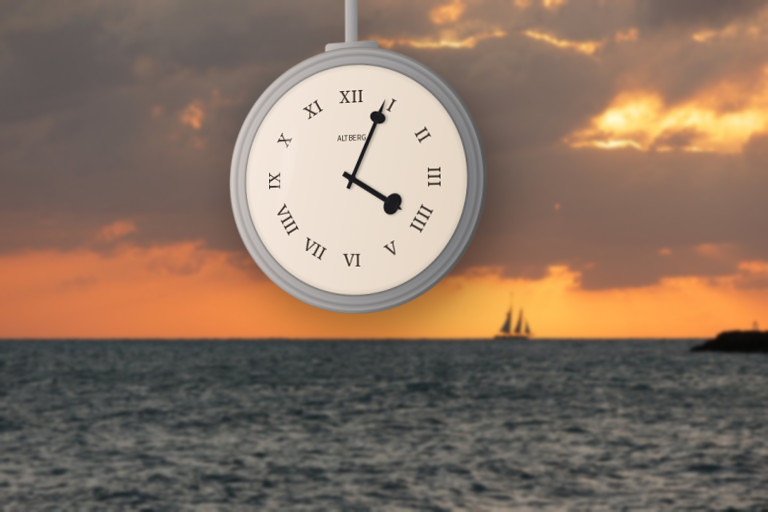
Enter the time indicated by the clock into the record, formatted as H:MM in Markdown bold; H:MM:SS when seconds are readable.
**4:04**
